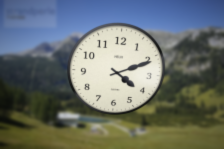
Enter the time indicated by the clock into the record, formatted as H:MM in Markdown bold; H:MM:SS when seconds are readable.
**4:11**
